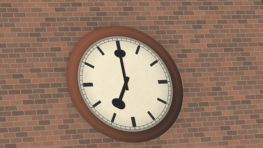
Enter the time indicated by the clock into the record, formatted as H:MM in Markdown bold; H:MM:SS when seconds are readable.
**7:00**
